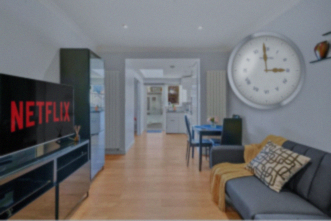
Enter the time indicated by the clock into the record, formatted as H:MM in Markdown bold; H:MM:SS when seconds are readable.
**2:59**
